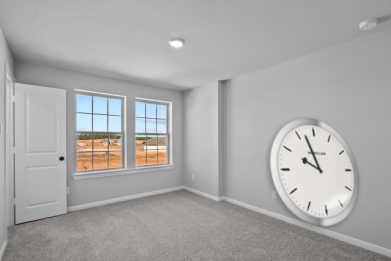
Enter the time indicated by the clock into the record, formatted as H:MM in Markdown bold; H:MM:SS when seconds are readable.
**9:57**
